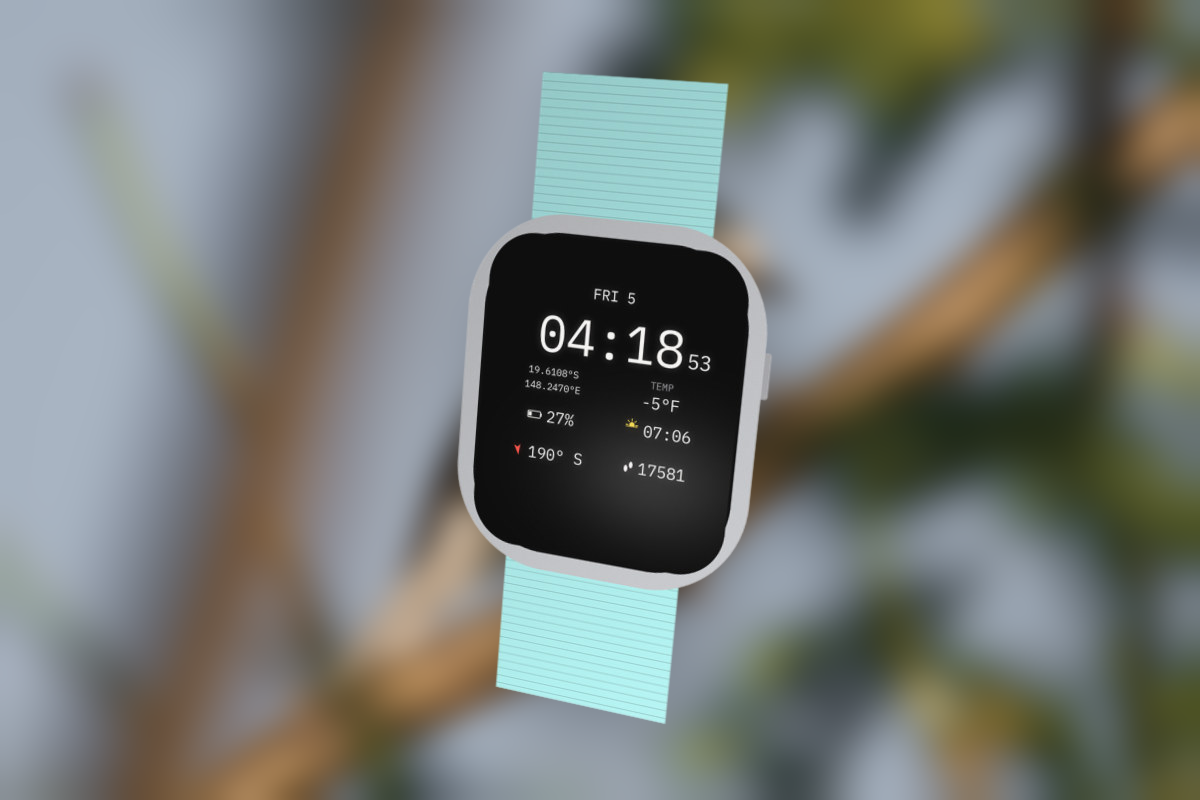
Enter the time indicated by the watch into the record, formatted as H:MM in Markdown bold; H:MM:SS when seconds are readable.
**4:18:53**
